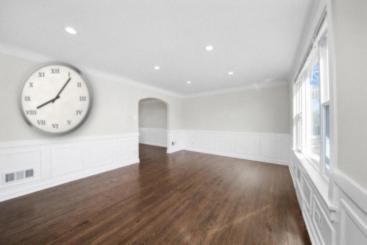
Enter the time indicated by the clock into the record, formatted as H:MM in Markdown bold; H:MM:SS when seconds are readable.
**8:06**
